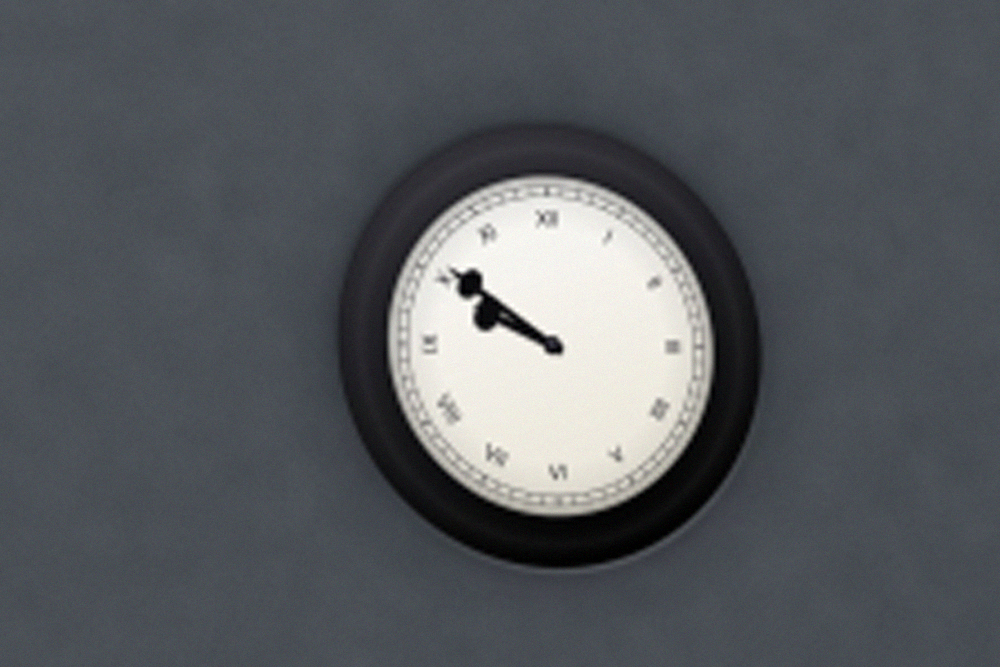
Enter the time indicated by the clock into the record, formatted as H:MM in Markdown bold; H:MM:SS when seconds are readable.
**9:51**
